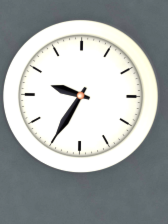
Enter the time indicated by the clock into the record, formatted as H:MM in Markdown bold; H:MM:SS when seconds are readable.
**9:35**
